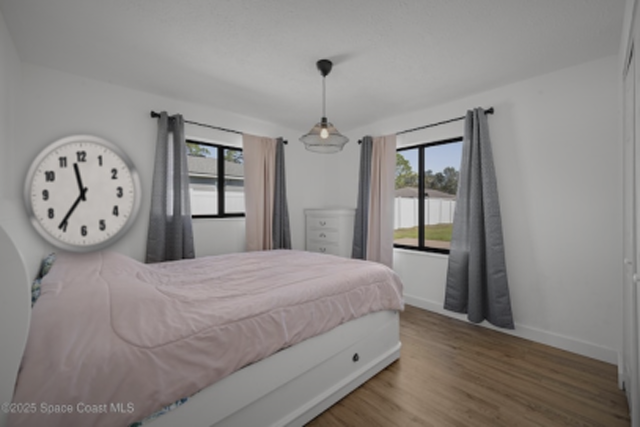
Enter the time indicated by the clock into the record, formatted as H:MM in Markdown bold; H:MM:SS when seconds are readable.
**11:36**
